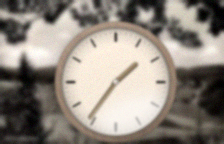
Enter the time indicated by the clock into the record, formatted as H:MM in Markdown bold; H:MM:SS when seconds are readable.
**1:36**
